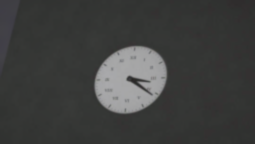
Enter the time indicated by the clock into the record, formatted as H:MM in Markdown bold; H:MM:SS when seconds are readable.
**3:21**
